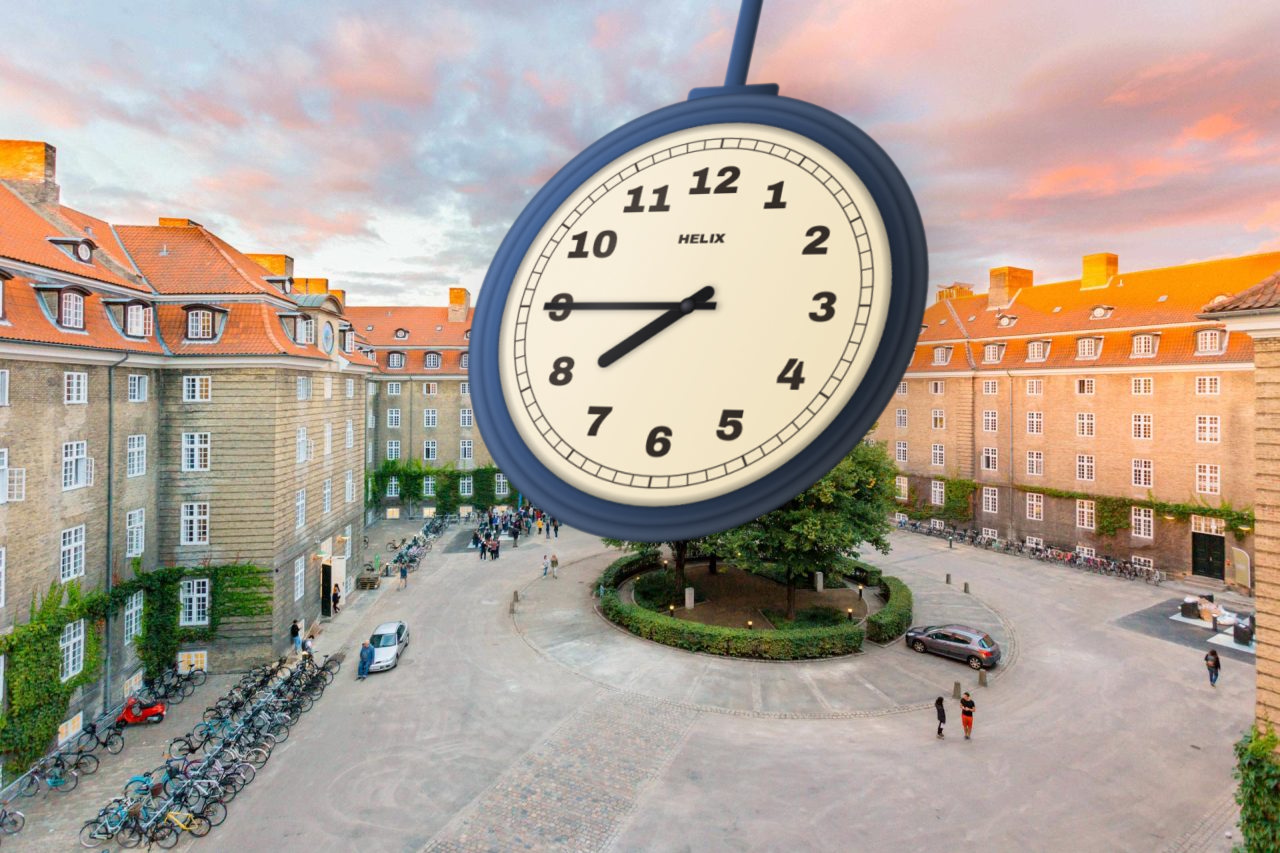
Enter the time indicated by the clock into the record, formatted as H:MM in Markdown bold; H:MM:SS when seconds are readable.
**7:45**
